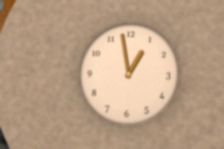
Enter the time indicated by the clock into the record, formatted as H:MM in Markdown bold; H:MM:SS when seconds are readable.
**12:58**
